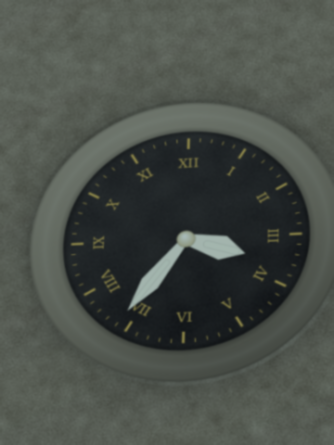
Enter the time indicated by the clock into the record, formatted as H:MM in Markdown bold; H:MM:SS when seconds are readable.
**3:36**
